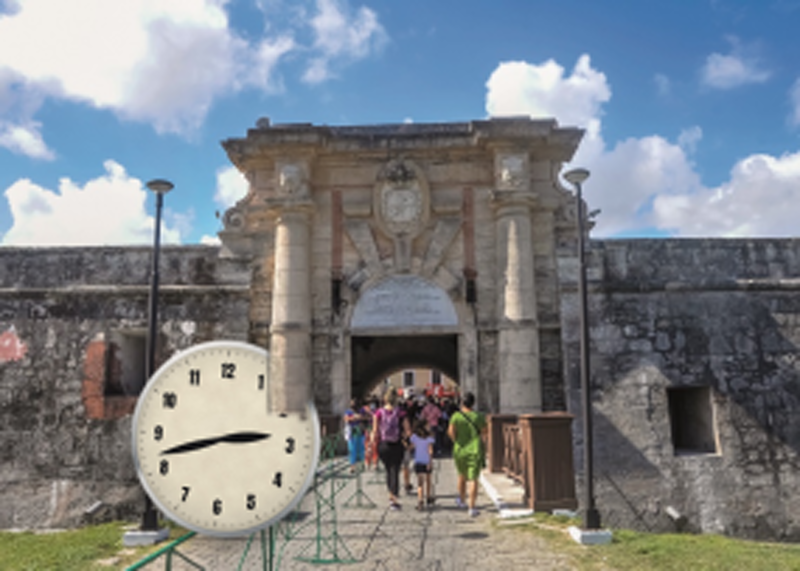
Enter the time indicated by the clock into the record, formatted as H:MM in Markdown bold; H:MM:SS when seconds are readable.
**2:42**
